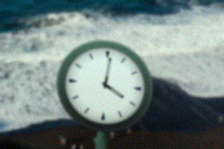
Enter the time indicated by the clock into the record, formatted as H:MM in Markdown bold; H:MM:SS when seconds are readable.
**4:01**
